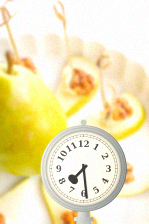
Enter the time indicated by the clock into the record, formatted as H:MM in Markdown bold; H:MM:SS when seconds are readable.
**7:29**
